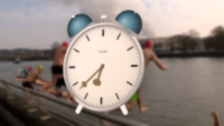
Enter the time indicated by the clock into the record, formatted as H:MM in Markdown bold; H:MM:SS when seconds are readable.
**6:38**
